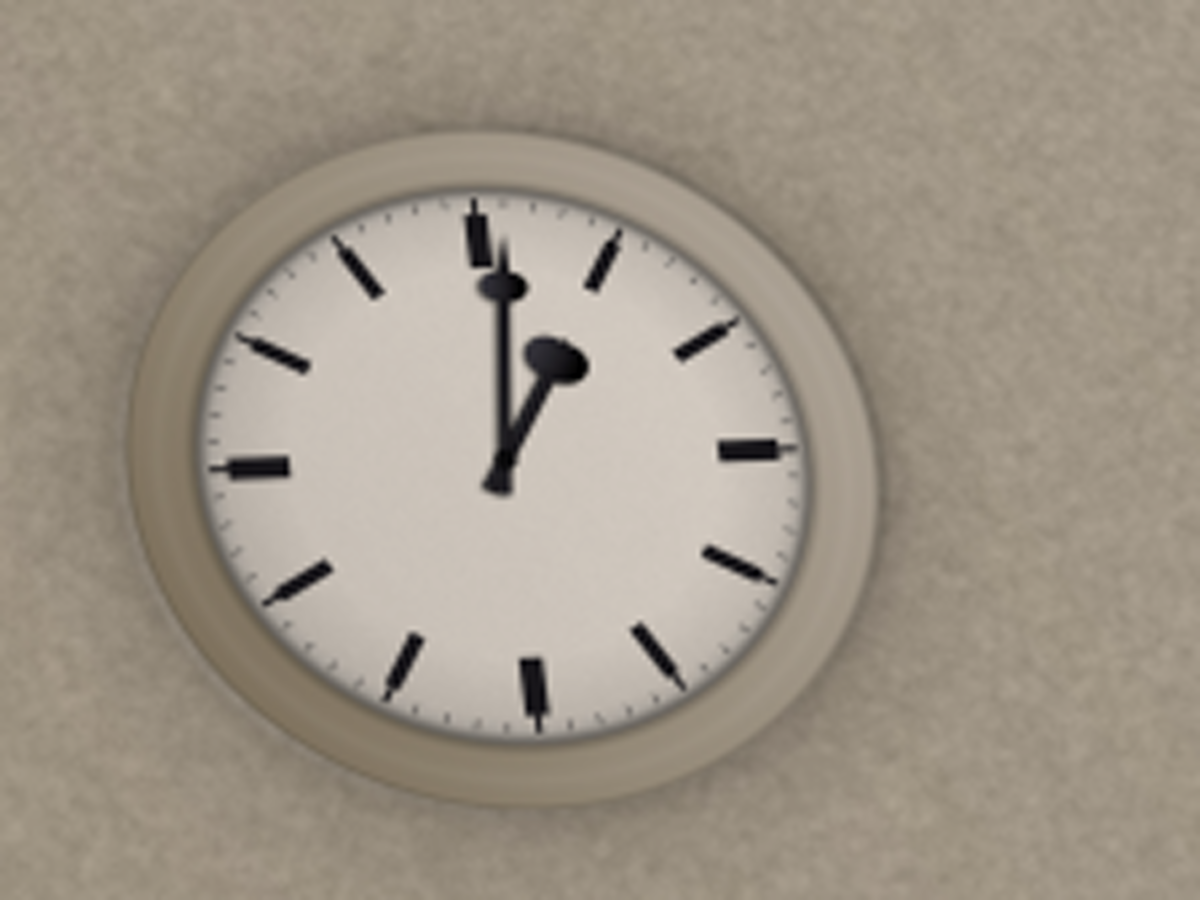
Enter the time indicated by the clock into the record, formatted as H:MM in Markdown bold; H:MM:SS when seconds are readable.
**1:01**
